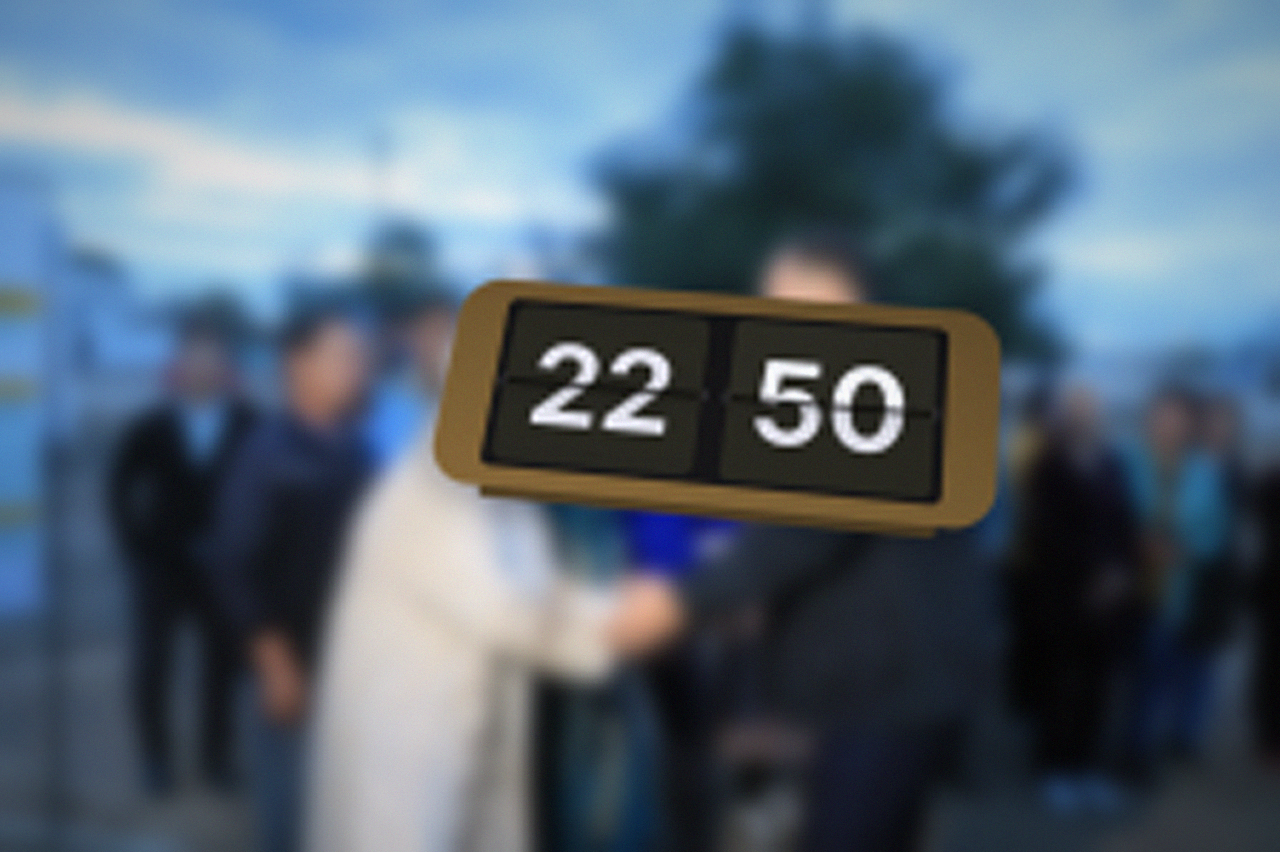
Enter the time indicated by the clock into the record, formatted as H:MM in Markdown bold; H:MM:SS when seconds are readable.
**22:50**
